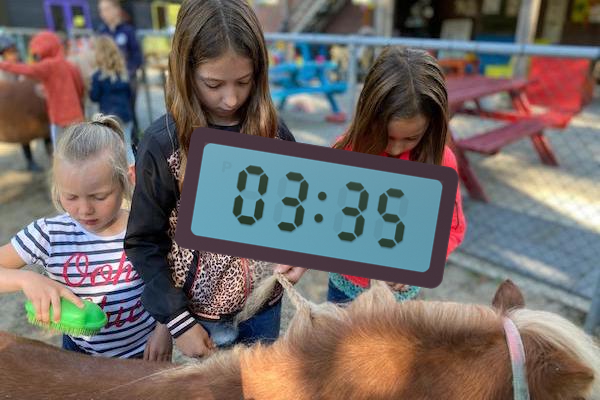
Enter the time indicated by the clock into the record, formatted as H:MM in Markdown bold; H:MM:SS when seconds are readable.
**3:35**
